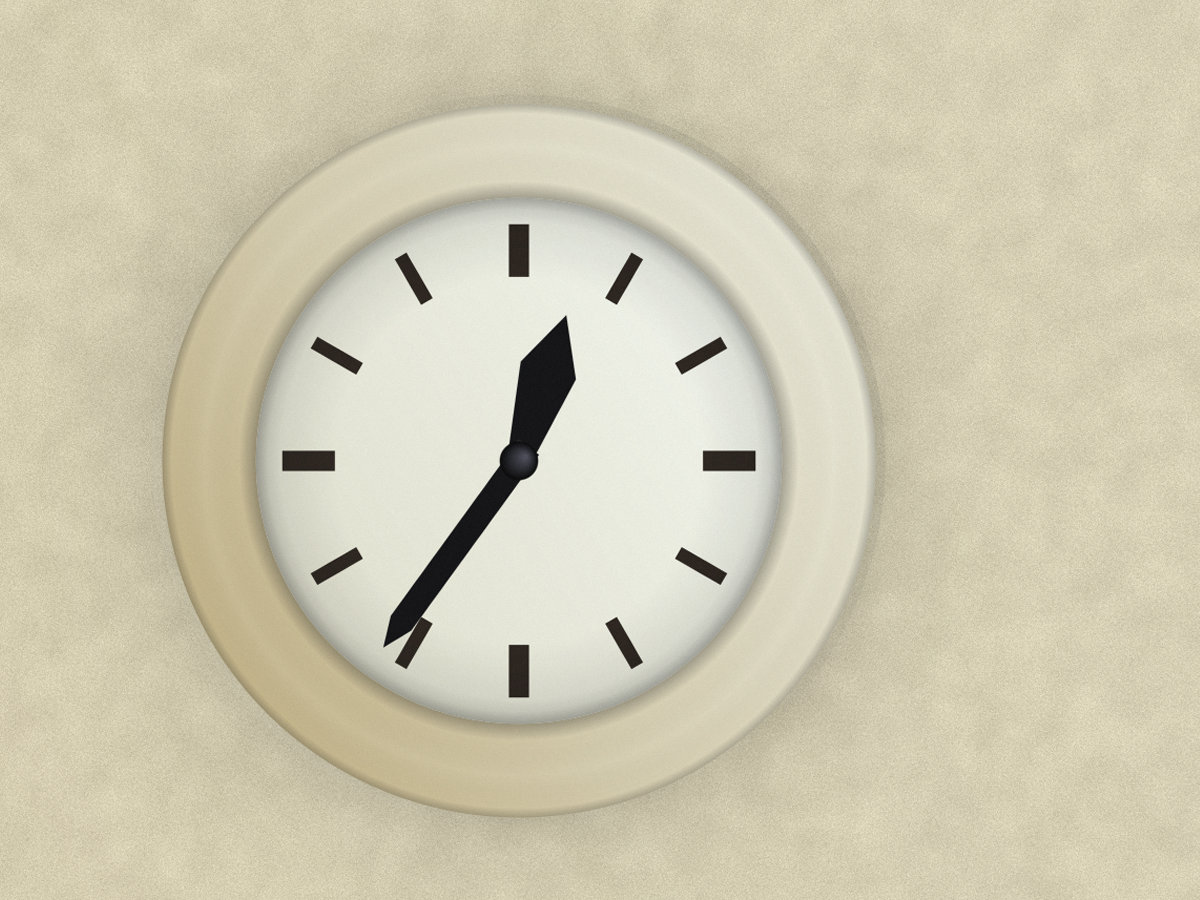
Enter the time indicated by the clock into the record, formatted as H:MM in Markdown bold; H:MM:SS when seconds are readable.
**12:36**
